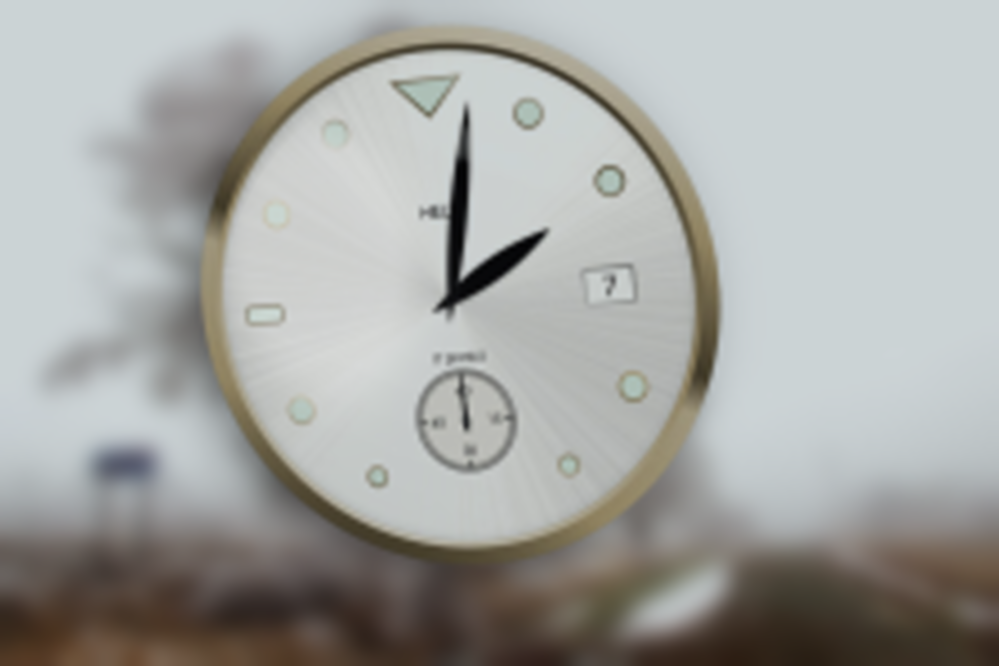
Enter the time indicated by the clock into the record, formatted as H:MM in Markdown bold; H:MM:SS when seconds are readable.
**2:02**
